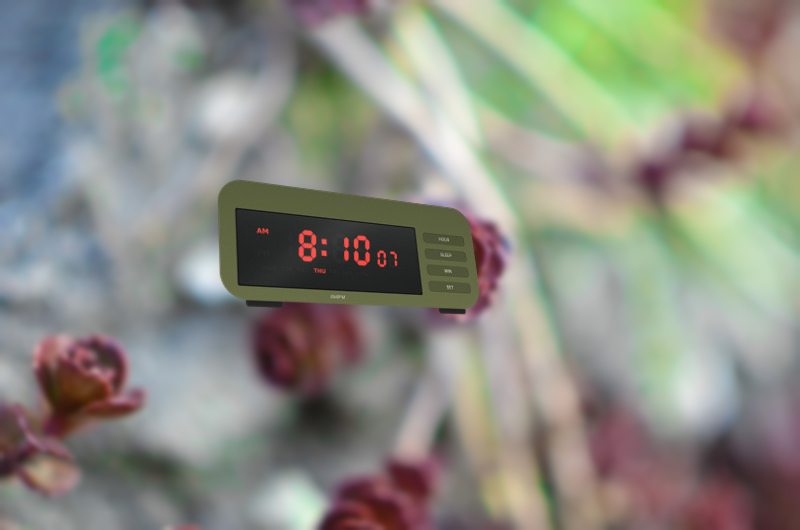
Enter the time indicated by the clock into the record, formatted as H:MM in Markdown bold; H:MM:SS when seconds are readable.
**8:10:07**
